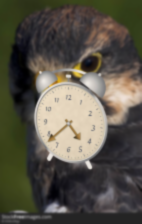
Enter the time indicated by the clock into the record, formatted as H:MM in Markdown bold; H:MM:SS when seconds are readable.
**4:38**
